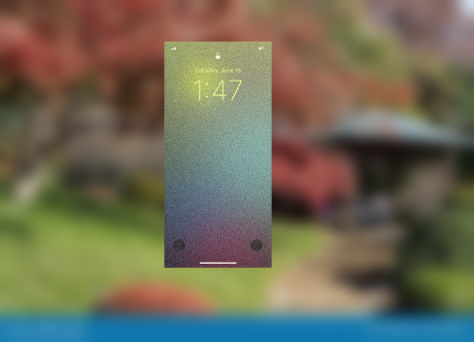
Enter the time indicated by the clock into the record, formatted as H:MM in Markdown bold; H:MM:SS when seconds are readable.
**1:47**
